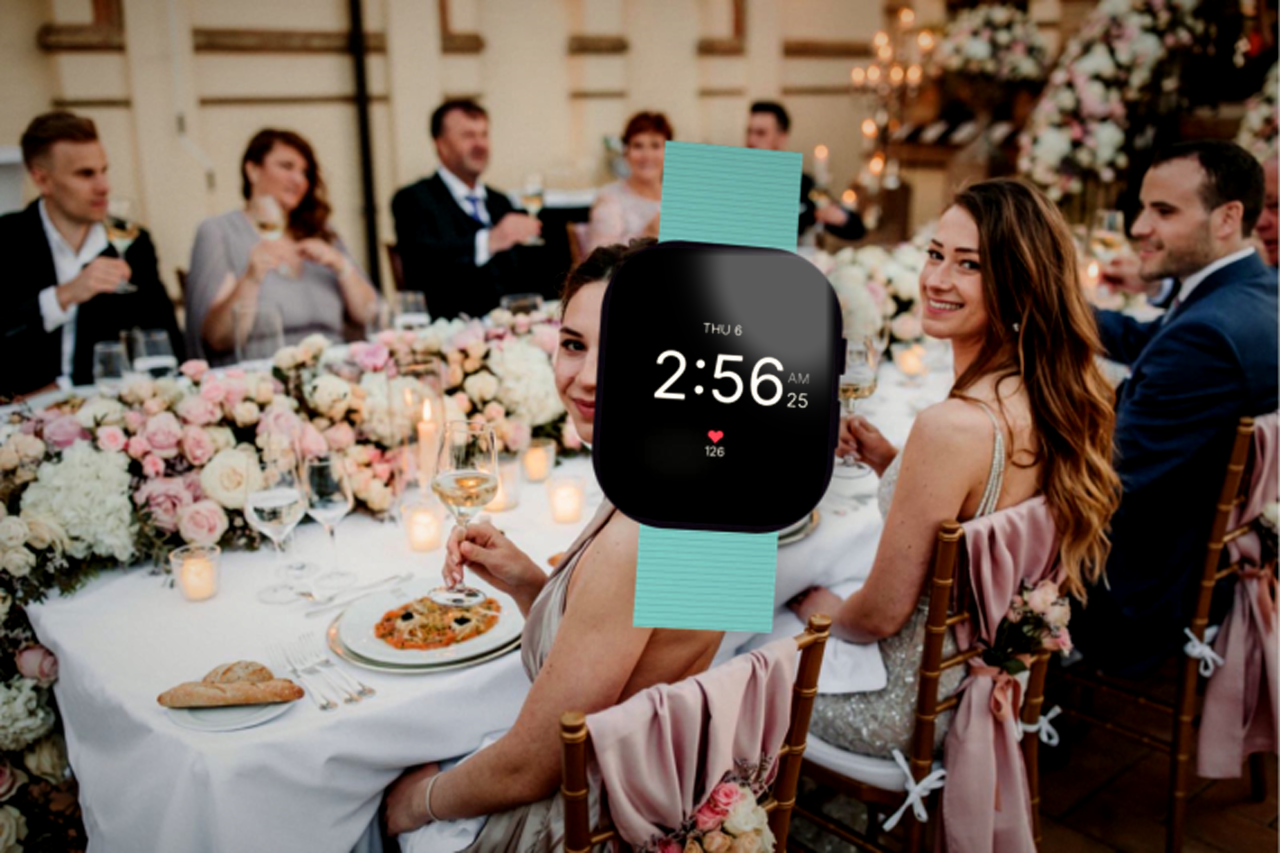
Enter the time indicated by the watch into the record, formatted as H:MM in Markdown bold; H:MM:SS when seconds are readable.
**2:56:25**
